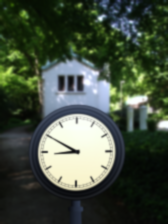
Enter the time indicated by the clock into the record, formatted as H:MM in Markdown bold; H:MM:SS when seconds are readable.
**8:50**
